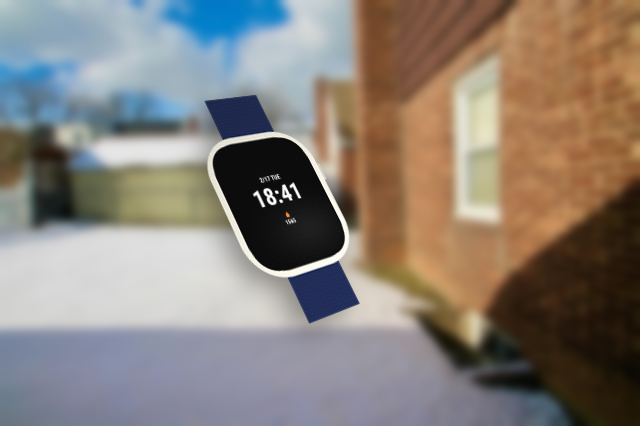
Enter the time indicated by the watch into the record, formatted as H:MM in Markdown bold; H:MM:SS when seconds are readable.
**18:41**
